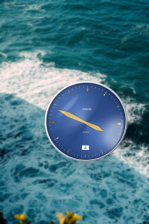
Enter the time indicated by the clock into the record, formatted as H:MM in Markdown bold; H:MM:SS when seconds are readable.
**3:49**
